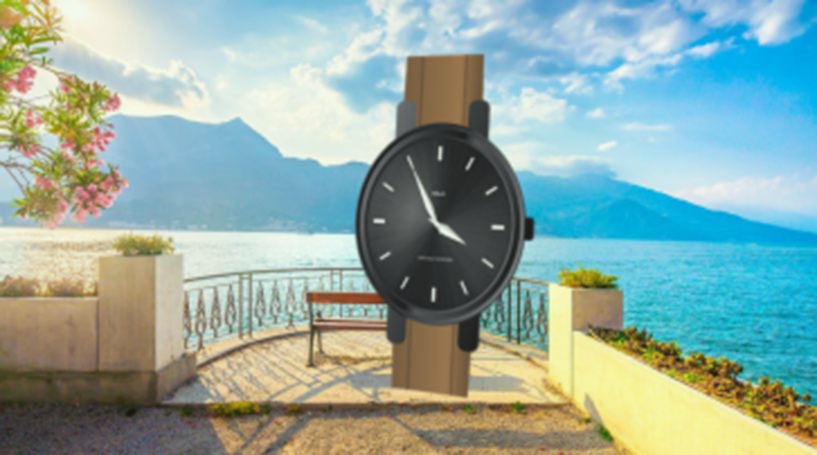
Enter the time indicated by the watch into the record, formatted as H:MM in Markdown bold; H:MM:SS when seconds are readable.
**3:55**
